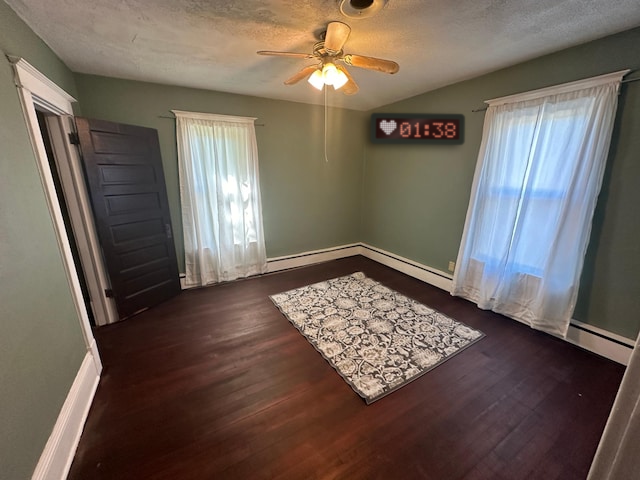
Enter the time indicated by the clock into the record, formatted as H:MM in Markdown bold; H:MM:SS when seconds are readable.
**1:38**
